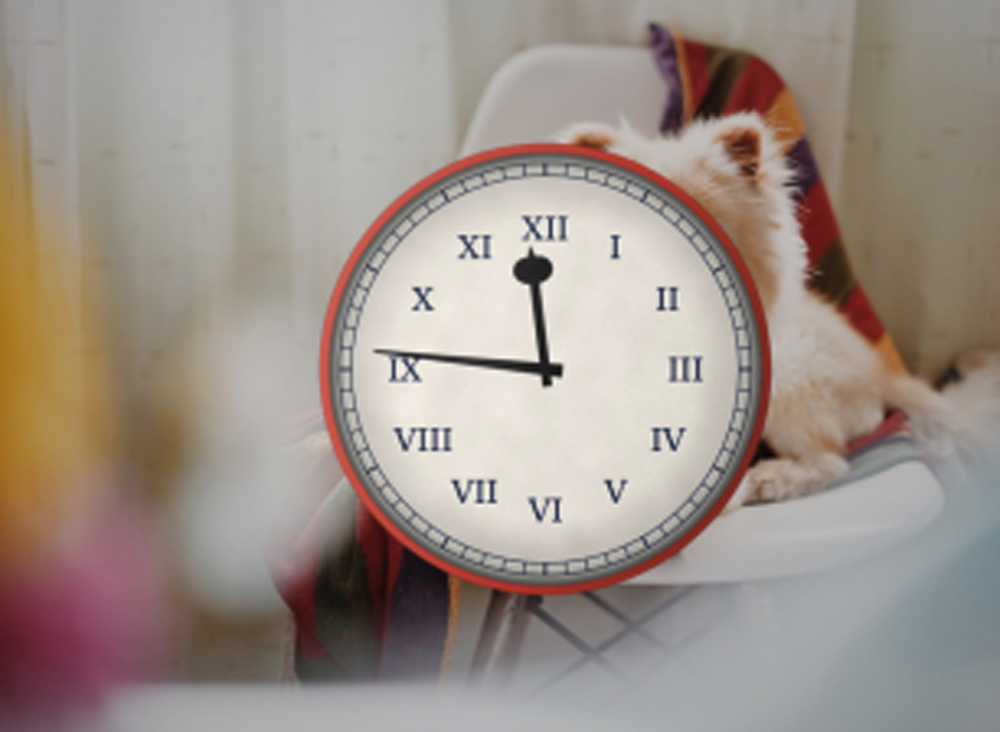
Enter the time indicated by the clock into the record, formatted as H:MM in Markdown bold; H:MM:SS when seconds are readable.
**11:46**
